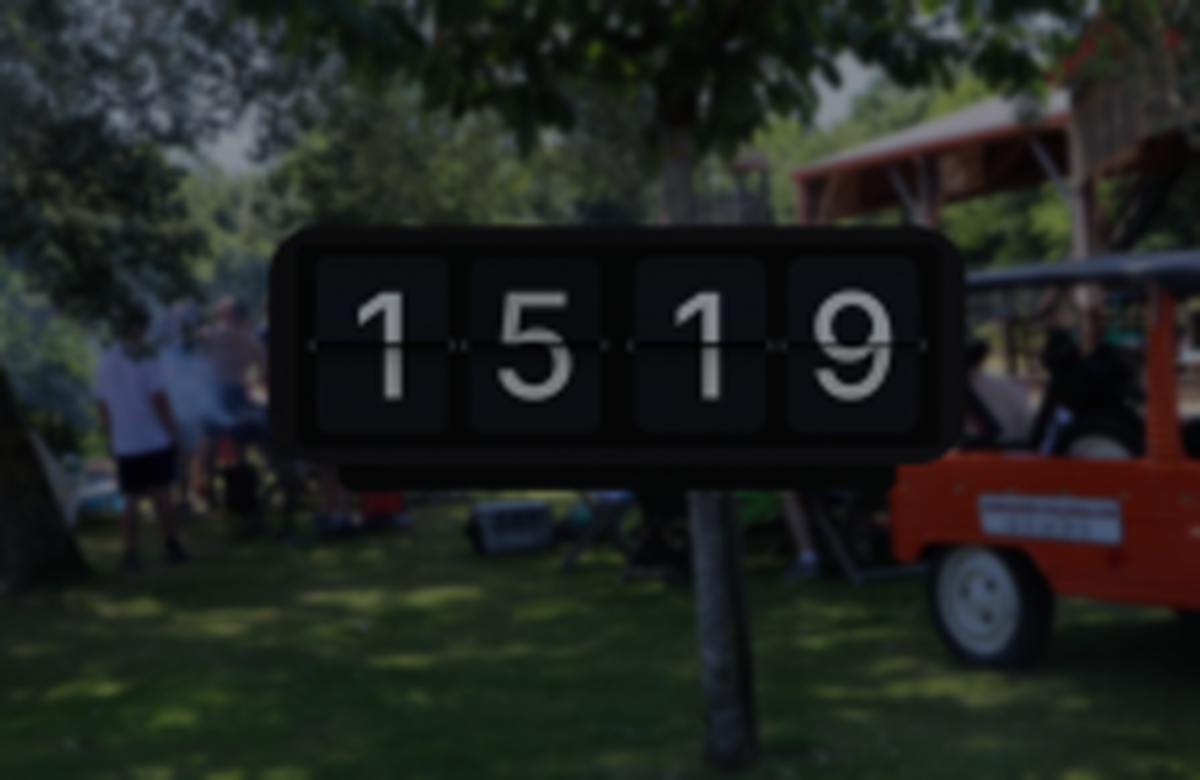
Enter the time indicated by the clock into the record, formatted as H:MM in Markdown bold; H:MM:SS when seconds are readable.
**15:19**
